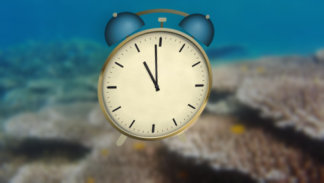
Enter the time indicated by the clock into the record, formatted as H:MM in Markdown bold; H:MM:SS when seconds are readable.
**10:59**
